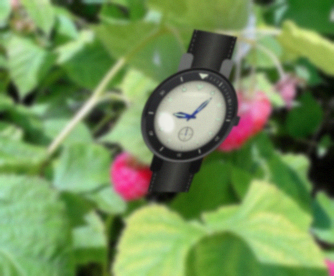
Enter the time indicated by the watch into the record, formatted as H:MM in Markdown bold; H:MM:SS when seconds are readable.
**9:06**
